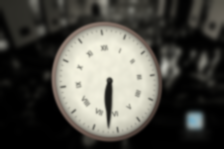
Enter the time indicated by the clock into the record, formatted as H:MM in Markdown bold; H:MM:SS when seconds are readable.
**6:32**
